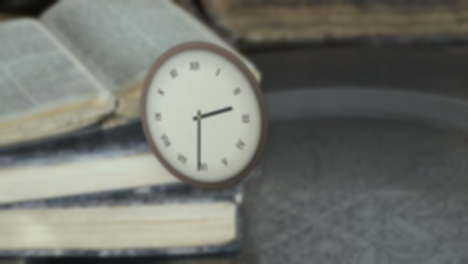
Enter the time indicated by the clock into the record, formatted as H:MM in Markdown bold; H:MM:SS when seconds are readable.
**2:31**
